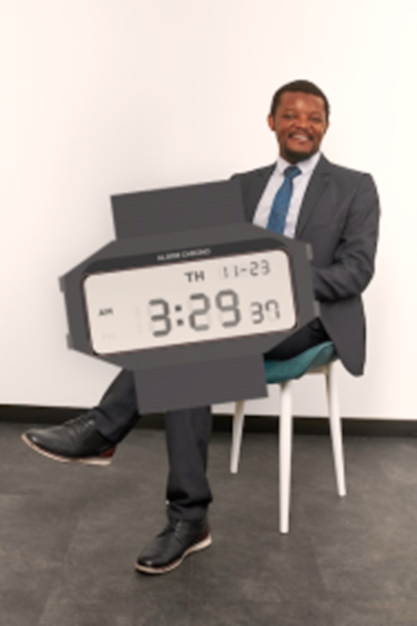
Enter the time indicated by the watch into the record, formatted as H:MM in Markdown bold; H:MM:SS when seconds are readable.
**3:29:37**
